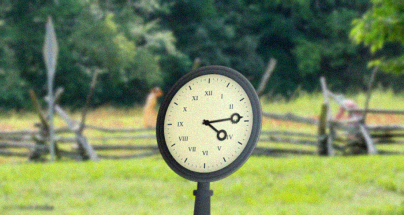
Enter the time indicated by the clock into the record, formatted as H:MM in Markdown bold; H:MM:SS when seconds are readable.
**4:14**
